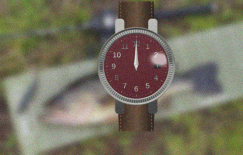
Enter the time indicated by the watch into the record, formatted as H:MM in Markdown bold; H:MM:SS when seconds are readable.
**12:00**
